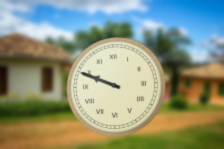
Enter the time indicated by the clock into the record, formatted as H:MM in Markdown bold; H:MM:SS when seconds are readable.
**9:49**
